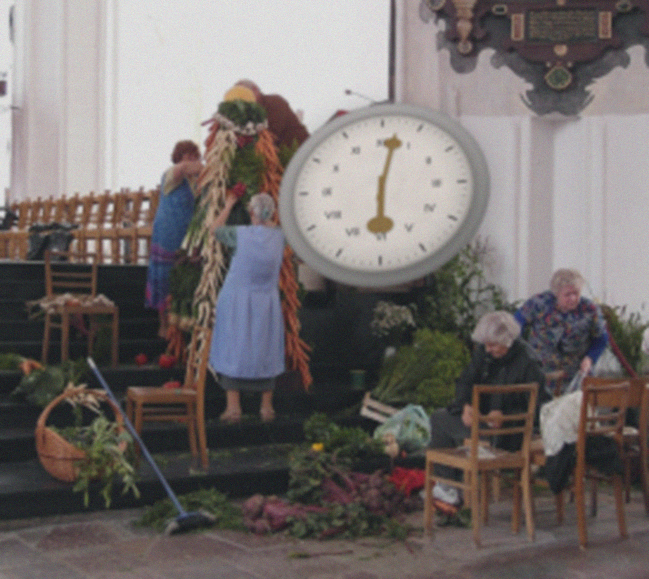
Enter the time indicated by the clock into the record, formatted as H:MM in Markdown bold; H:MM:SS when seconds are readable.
**6:02**
